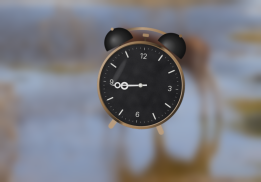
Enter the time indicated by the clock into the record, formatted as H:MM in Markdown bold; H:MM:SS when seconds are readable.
**8:44**
